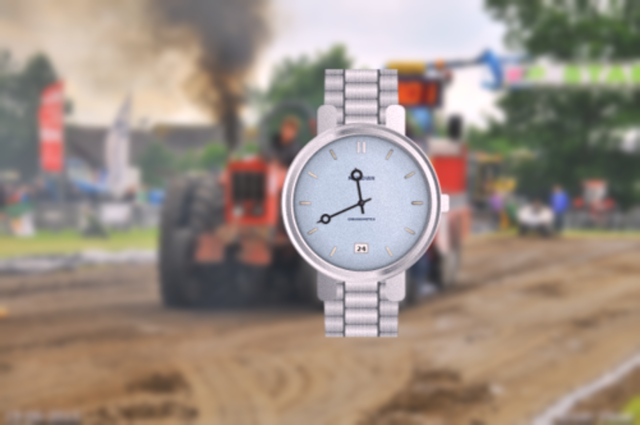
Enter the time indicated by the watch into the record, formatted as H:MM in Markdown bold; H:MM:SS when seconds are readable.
**11:41**
